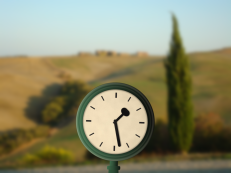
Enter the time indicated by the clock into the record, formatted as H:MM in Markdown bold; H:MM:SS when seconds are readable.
**1:28**
